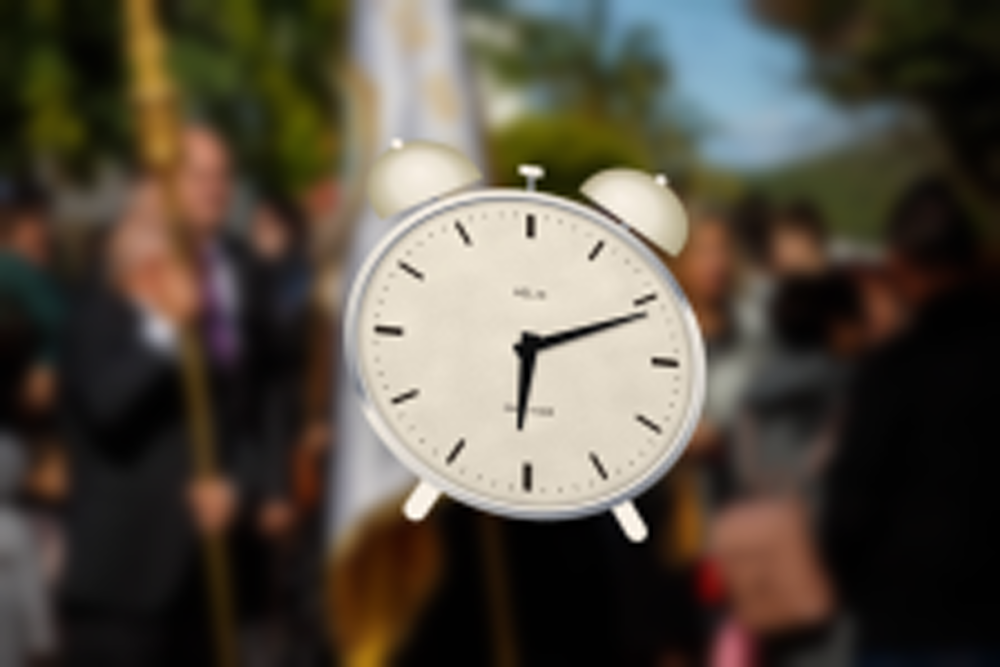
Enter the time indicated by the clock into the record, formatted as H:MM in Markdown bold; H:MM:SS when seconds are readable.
**6:11**
